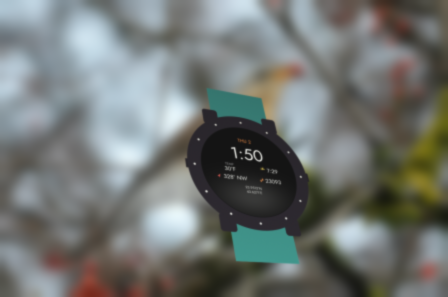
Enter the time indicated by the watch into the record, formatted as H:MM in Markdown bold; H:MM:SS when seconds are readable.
**1:50**
